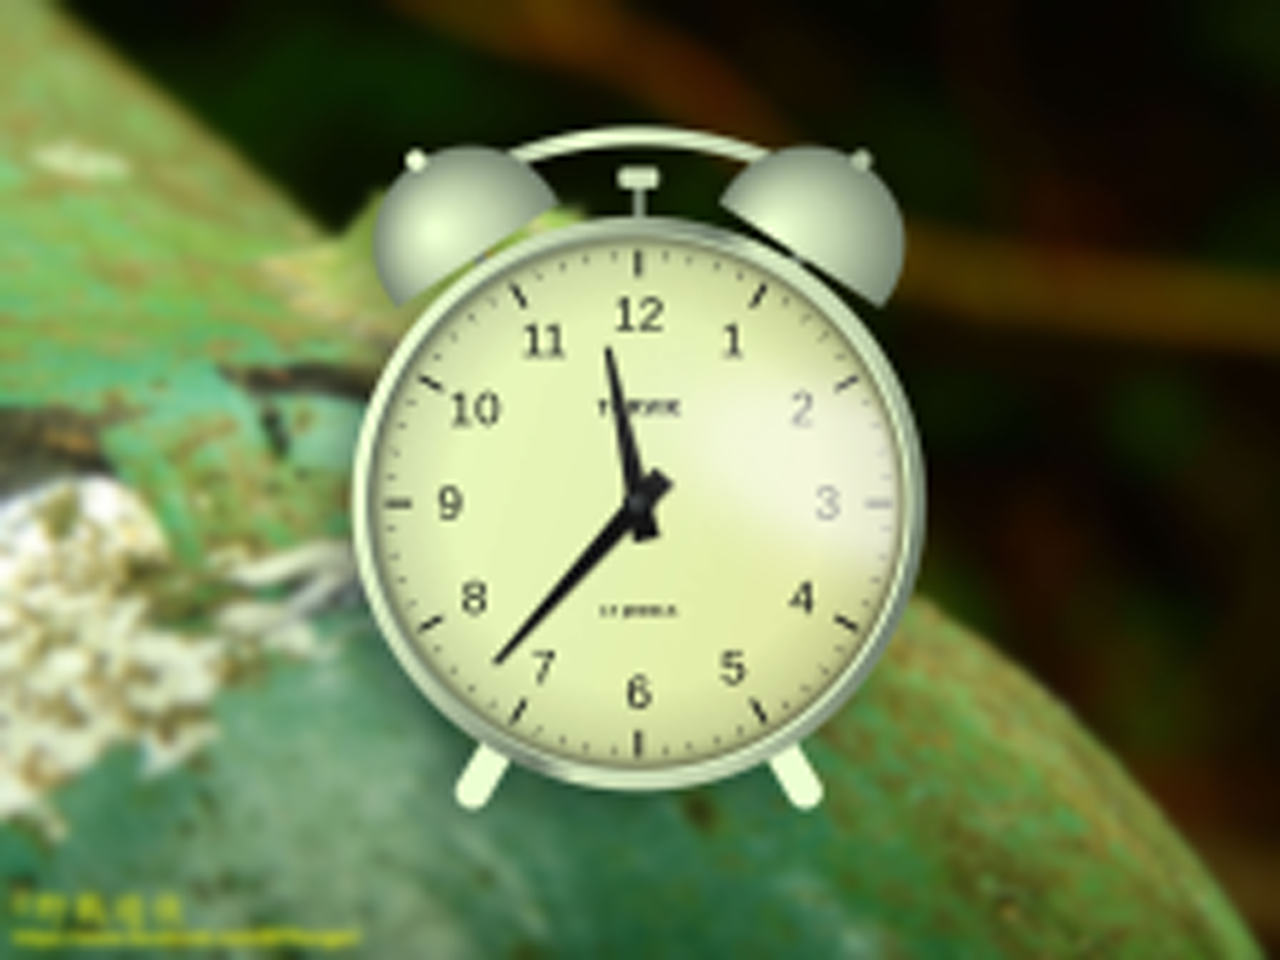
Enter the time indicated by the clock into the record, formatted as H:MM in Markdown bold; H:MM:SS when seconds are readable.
**11:37**
